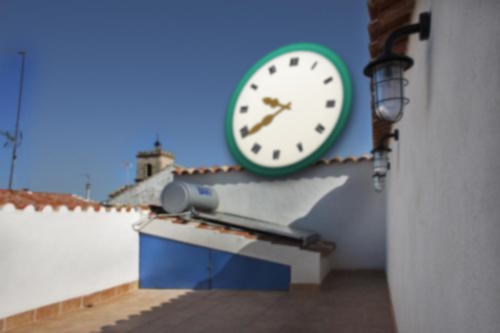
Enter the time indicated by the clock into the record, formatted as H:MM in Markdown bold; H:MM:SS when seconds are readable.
**9:39**
